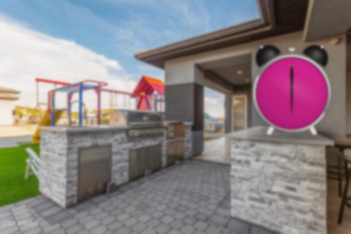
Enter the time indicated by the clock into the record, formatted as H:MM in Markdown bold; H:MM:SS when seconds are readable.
**6:00**
